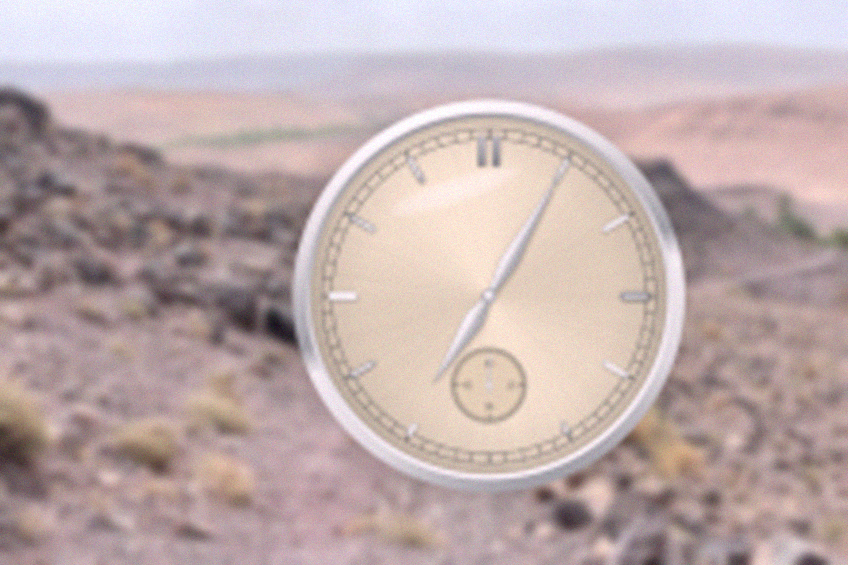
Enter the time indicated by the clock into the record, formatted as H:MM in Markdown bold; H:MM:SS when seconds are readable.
**7:05**
